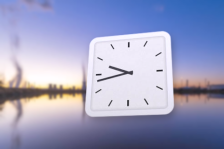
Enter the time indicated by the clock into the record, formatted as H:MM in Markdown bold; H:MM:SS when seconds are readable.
**9:43**
